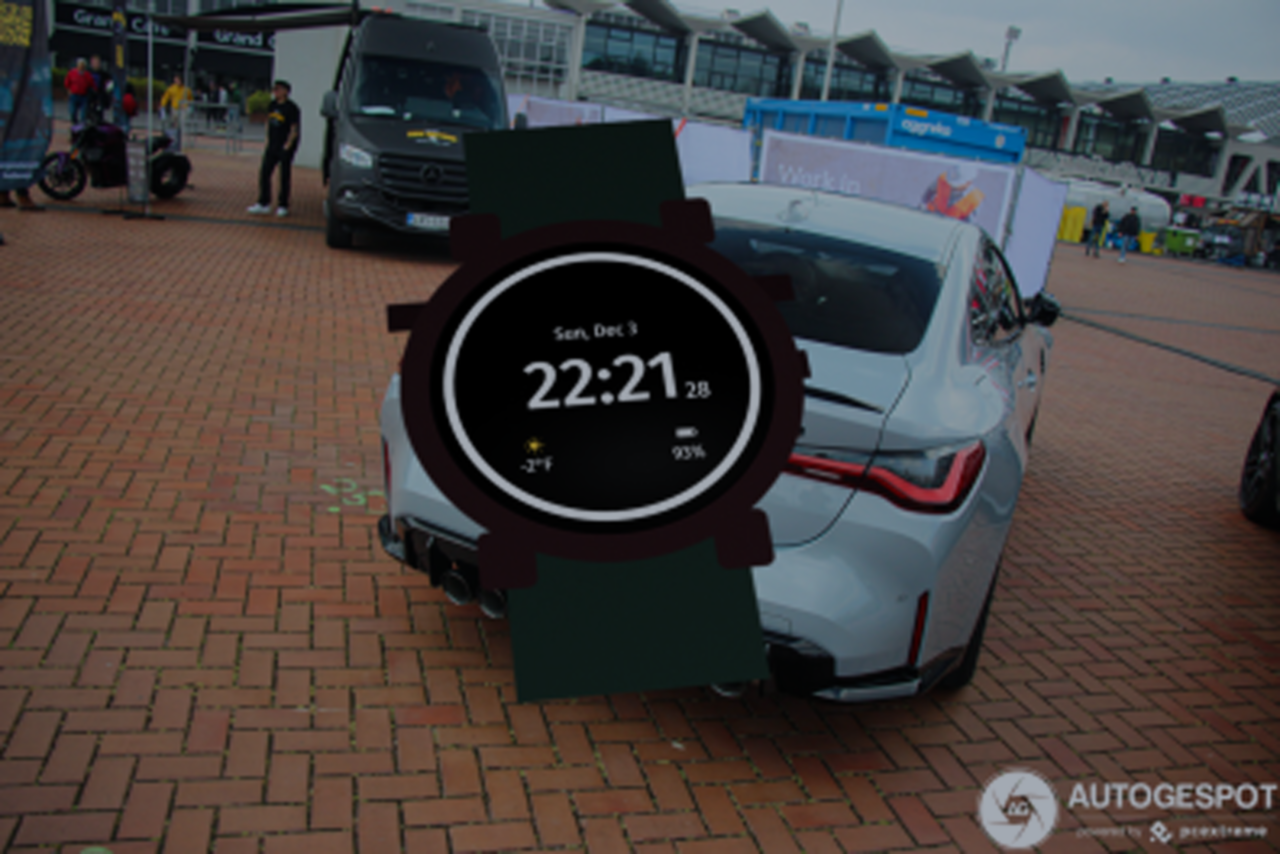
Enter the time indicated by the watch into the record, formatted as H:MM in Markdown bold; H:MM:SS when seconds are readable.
**22:21**
